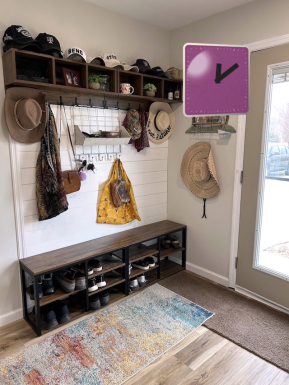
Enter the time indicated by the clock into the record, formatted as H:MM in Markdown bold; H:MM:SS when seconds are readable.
**12:09**
